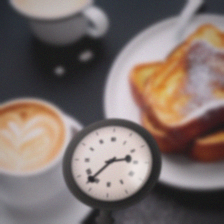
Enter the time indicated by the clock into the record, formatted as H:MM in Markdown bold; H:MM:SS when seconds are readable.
**2:37**
